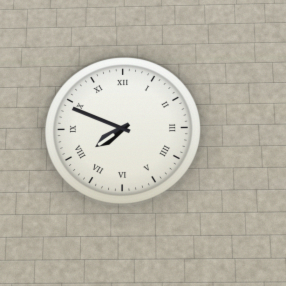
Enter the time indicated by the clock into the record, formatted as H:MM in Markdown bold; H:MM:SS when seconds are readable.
**7:49**
